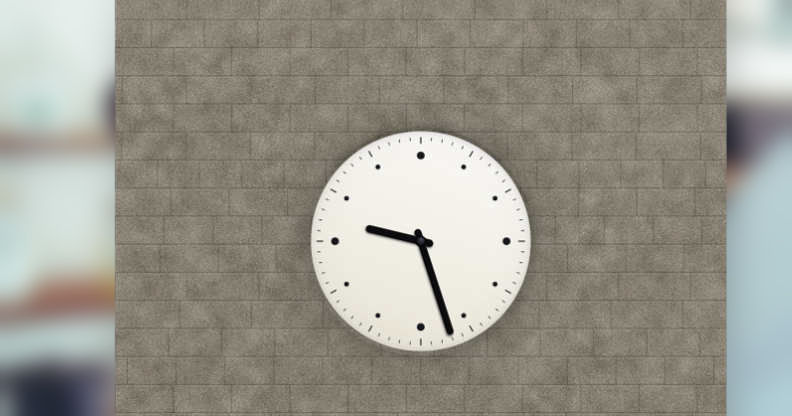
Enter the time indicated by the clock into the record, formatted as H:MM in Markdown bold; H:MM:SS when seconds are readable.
**9:27**
